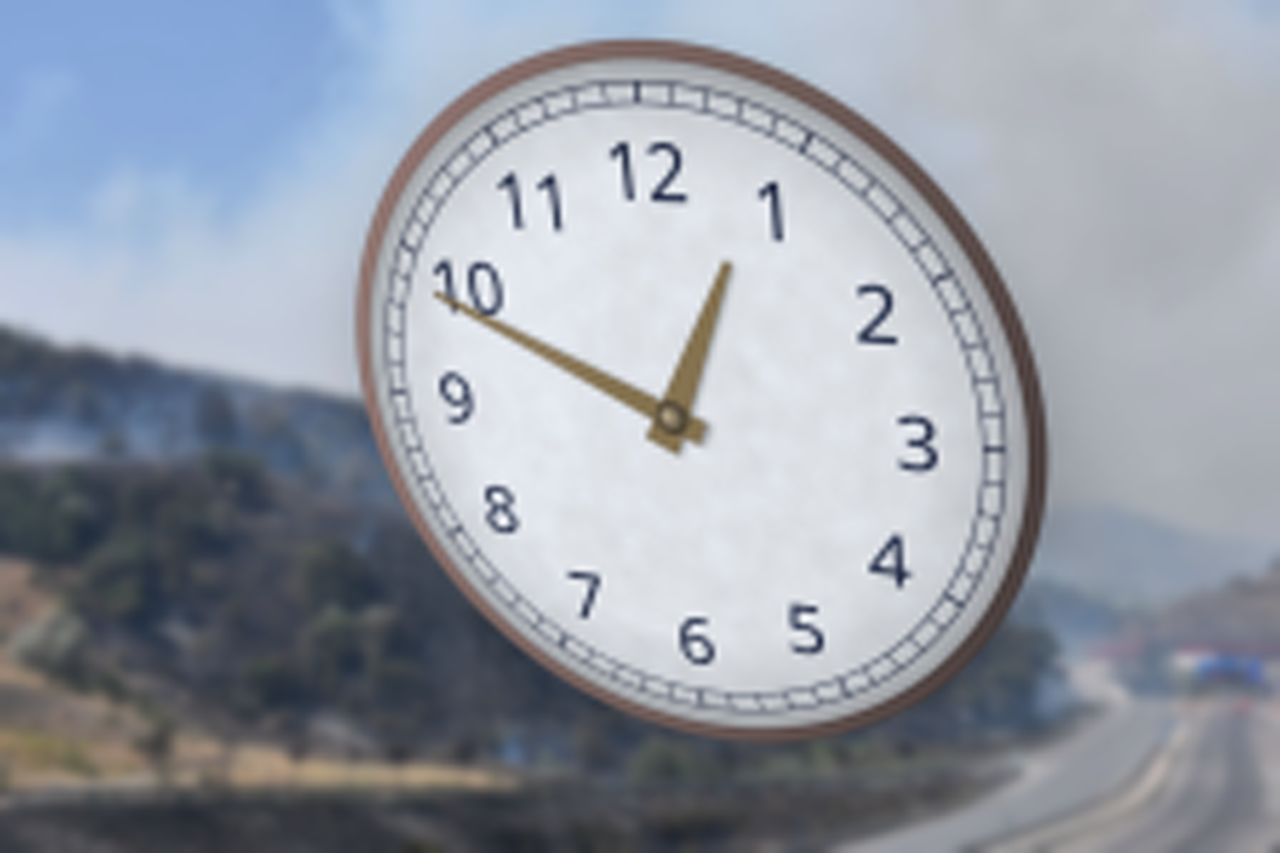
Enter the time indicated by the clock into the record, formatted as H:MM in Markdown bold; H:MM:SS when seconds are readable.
**12:49**
